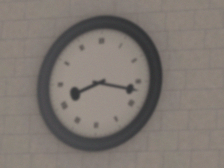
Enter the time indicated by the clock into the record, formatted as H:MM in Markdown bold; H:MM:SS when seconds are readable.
**8:17**
